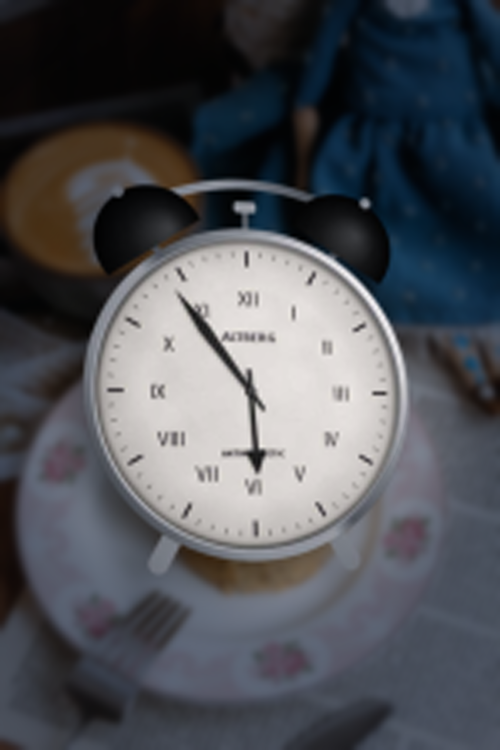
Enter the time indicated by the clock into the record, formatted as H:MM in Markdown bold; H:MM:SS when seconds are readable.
**5:54**
